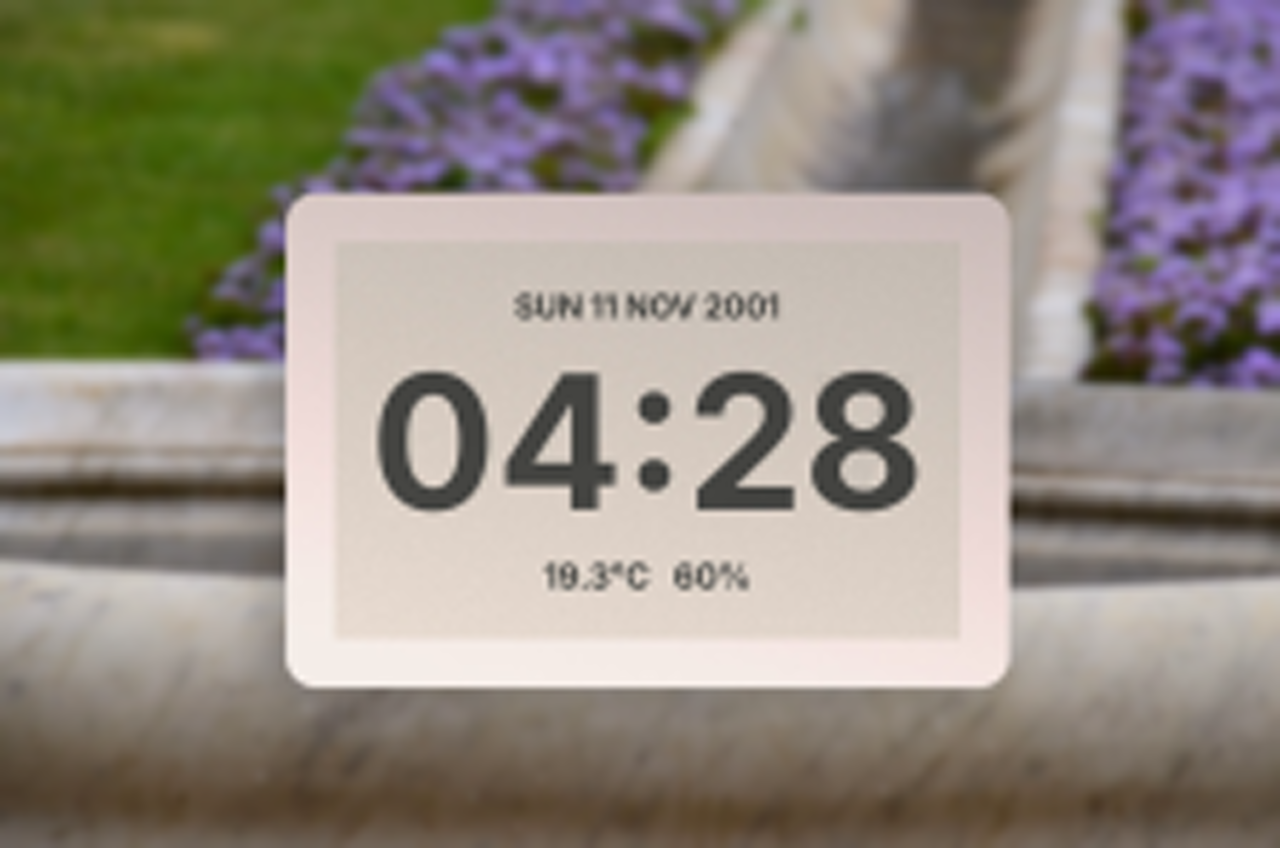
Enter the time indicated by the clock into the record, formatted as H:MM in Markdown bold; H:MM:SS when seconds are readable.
**4:28**
